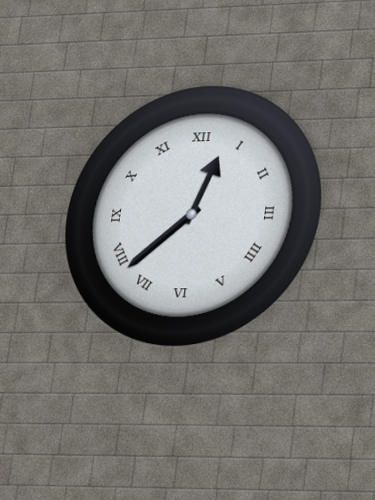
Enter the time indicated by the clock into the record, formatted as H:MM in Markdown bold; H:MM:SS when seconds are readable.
**12:38**
